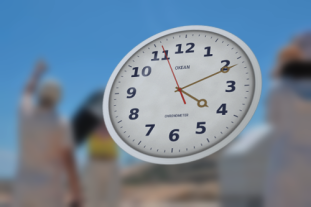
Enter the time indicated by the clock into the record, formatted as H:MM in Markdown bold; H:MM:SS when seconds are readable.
**4:10:56**
